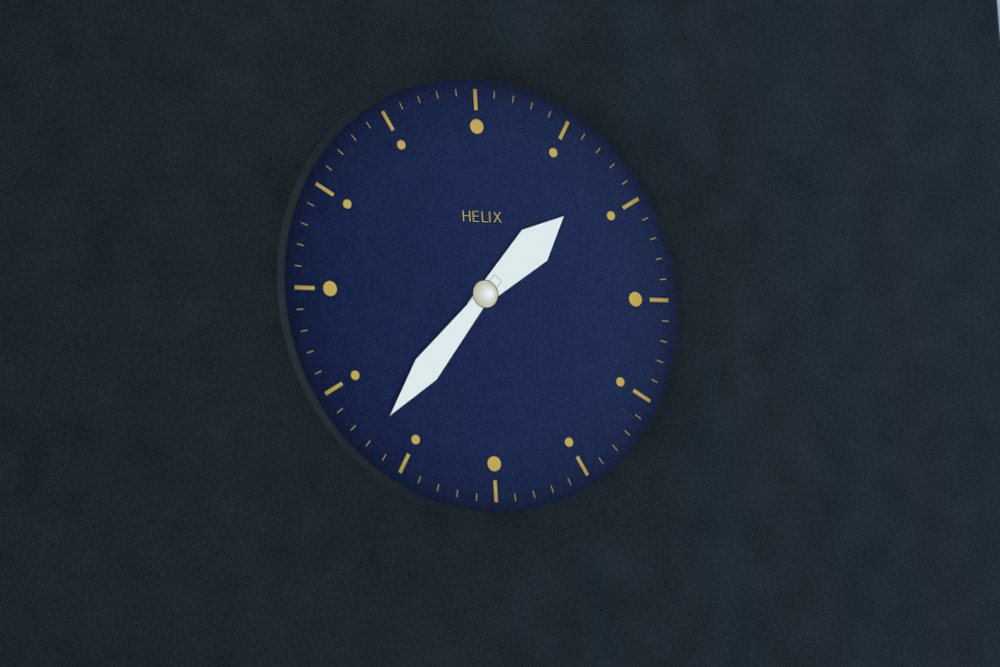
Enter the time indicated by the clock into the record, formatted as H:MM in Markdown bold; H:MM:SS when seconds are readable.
**1:37**
